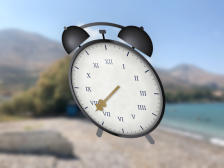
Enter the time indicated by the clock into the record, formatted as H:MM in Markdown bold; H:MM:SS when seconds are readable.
**7:38**
